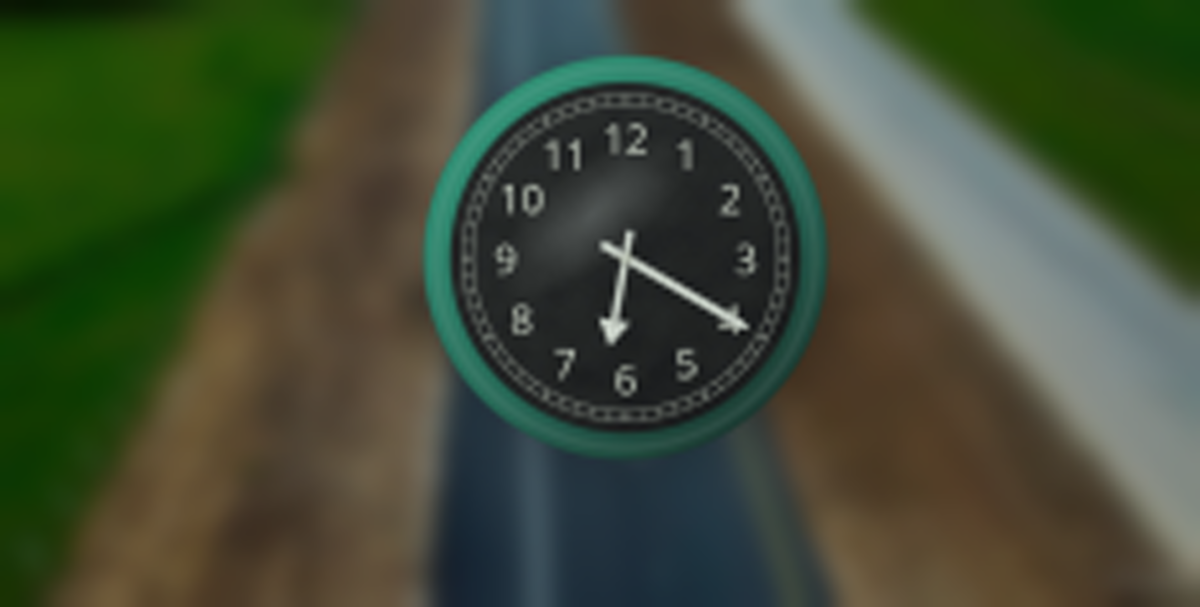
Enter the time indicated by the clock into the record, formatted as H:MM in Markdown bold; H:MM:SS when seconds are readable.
**6:20**
